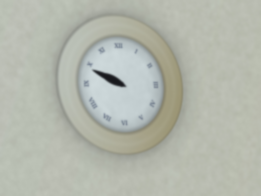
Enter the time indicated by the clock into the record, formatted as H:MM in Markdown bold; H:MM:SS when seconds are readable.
**9:49**
